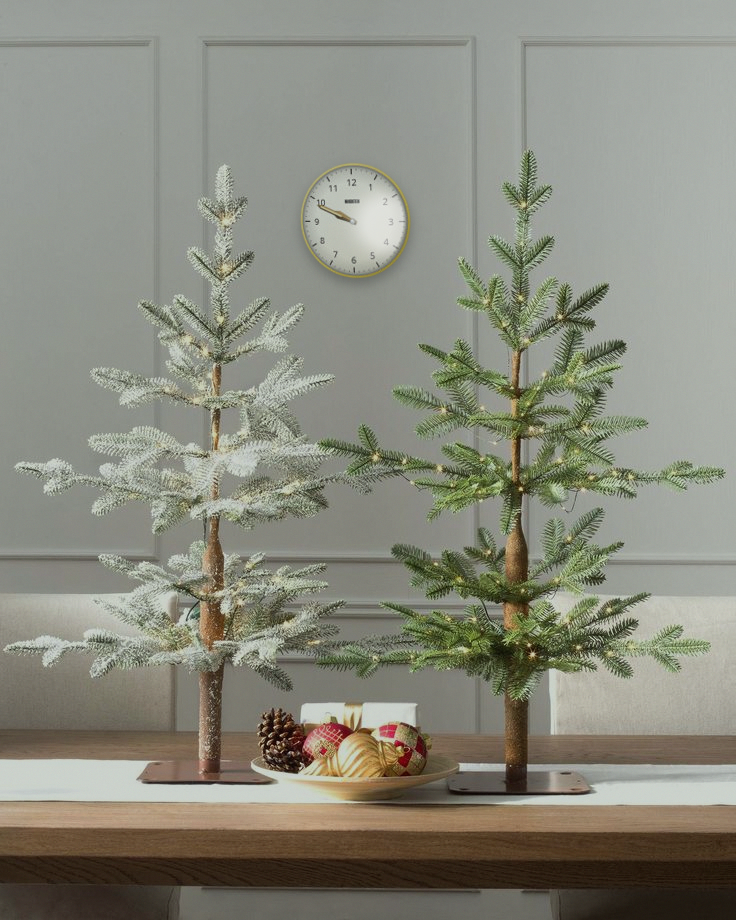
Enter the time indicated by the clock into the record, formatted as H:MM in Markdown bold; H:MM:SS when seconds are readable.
**9:49**
